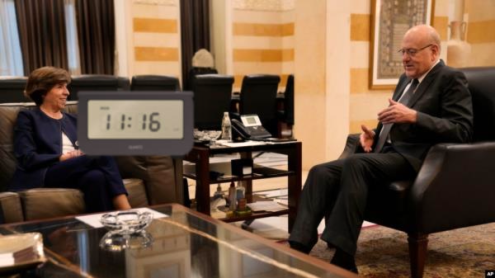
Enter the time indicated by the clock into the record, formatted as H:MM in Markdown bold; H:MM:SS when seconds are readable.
**11:16**
